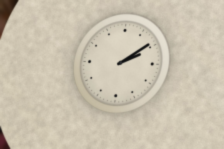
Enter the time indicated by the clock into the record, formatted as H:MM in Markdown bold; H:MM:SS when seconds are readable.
**2:09**
